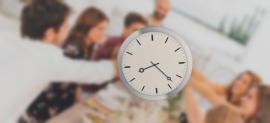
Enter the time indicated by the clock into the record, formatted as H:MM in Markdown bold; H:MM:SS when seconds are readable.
**8:23**
